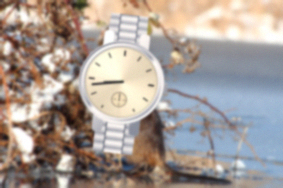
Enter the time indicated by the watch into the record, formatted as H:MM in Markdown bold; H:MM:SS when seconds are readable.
**8:43**
